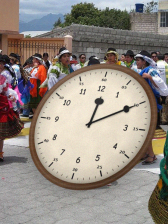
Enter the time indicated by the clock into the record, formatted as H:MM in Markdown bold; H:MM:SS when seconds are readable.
**12:10**
